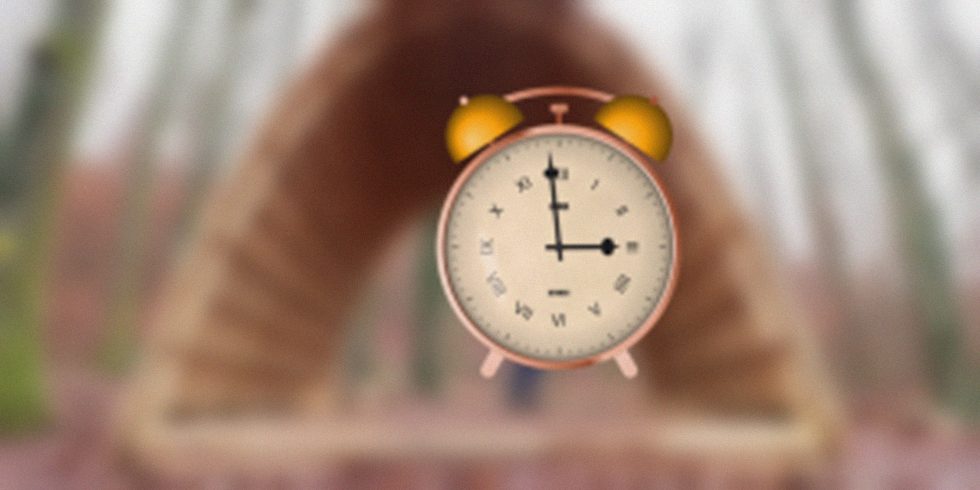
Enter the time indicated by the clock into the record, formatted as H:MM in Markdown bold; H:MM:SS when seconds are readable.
**2:59**
